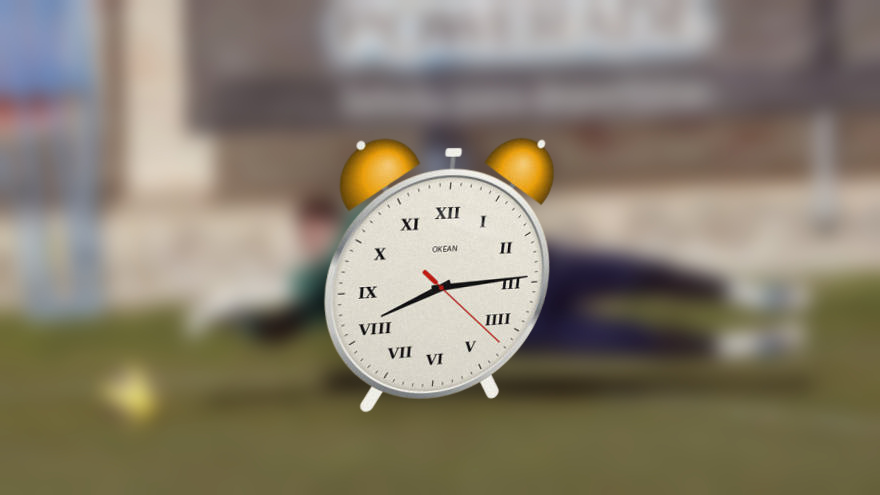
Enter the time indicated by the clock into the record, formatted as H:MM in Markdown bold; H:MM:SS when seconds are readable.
**8:14:22**
